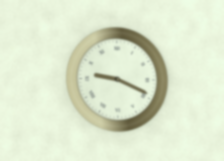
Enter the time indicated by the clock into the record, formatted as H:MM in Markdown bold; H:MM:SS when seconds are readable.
**9:19**
